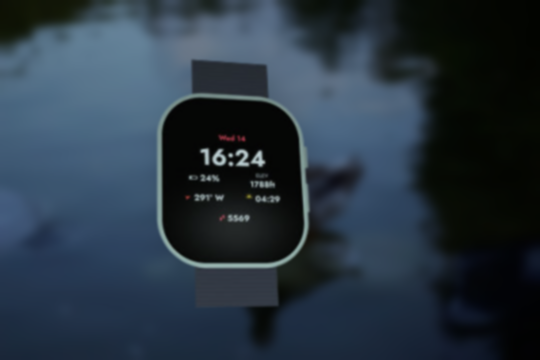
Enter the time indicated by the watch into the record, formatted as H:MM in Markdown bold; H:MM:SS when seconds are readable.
**16:24**
